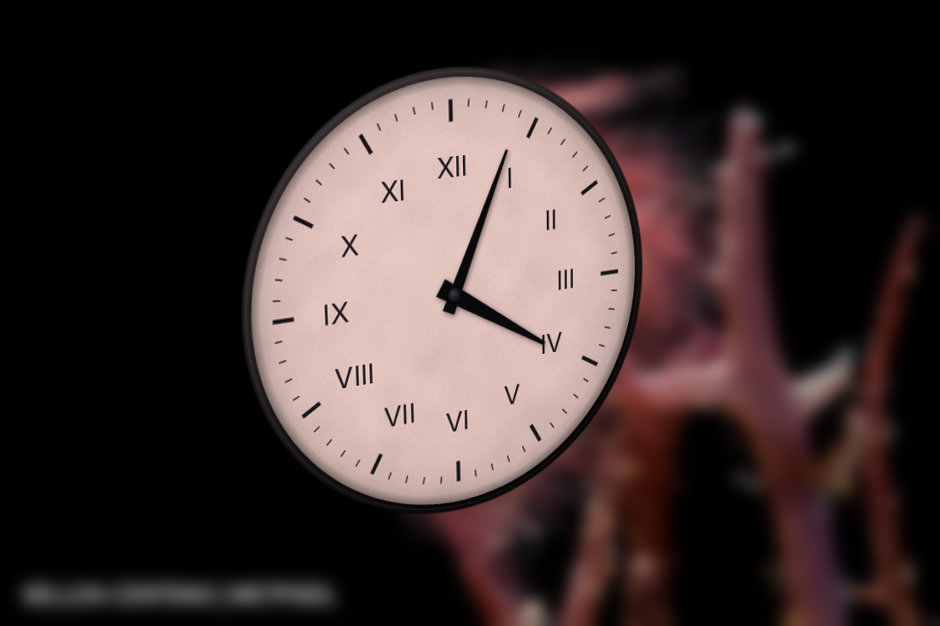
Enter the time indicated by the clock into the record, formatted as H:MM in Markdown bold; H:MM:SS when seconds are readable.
**4:04**
